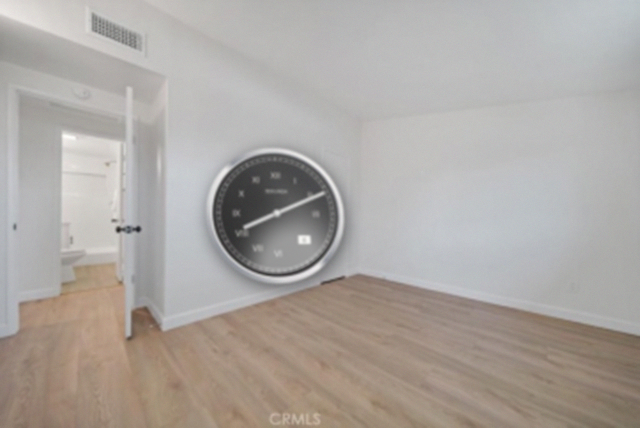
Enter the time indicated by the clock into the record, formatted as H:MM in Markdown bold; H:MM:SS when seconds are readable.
**8:11**
